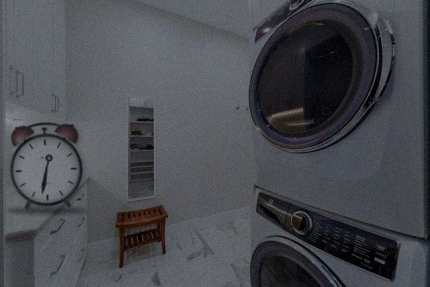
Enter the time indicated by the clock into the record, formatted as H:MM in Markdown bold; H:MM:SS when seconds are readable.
**12:32**
